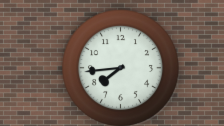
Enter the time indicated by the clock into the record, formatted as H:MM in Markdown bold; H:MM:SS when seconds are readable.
**7:44**
